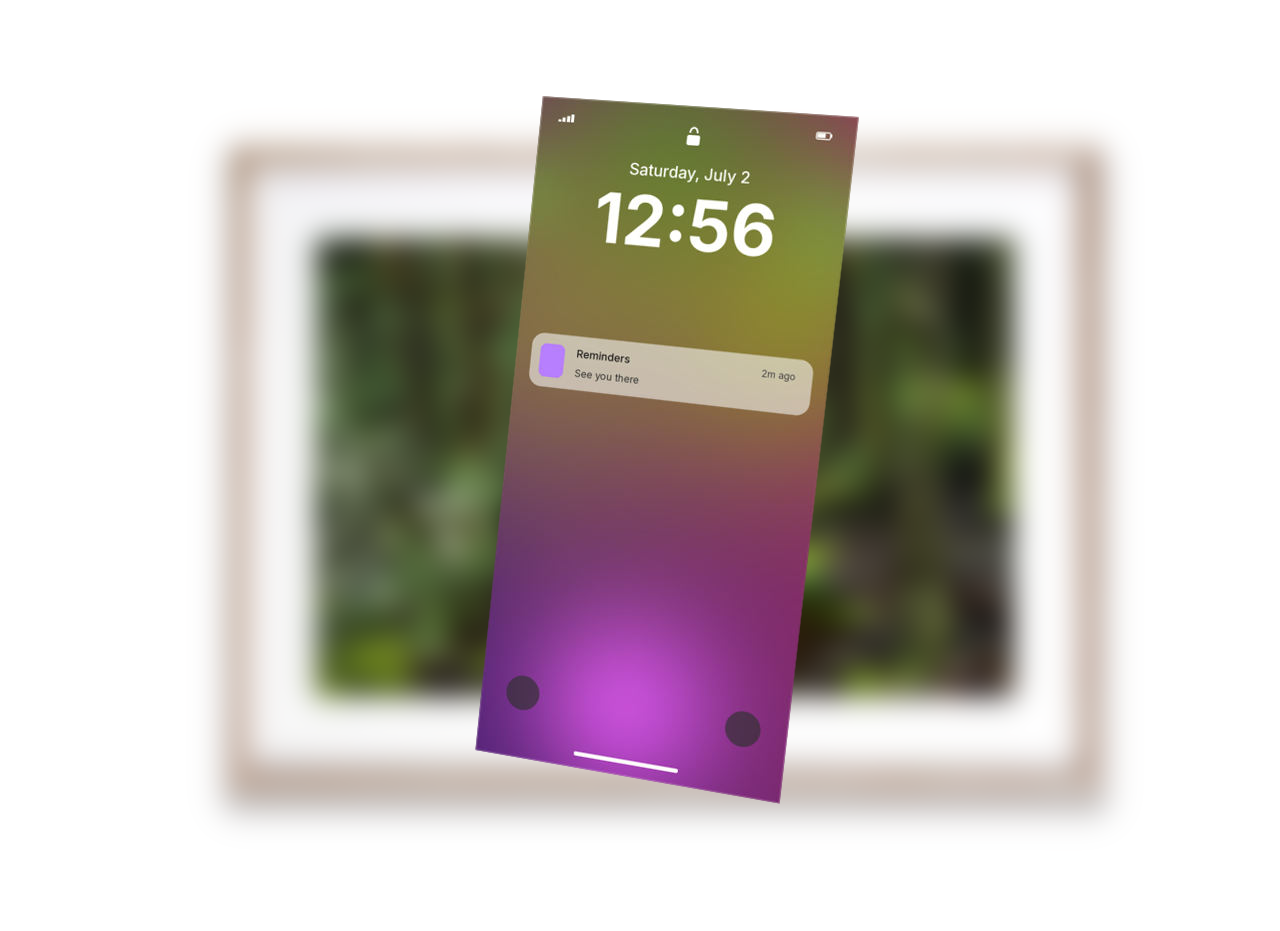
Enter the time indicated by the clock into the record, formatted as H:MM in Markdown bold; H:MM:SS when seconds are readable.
**12:56**
